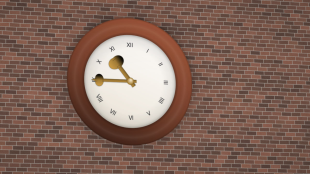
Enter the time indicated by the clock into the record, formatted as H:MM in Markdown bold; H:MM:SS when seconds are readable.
**10:45**
